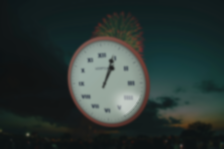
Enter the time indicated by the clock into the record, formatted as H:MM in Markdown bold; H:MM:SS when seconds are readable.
**1:04**
